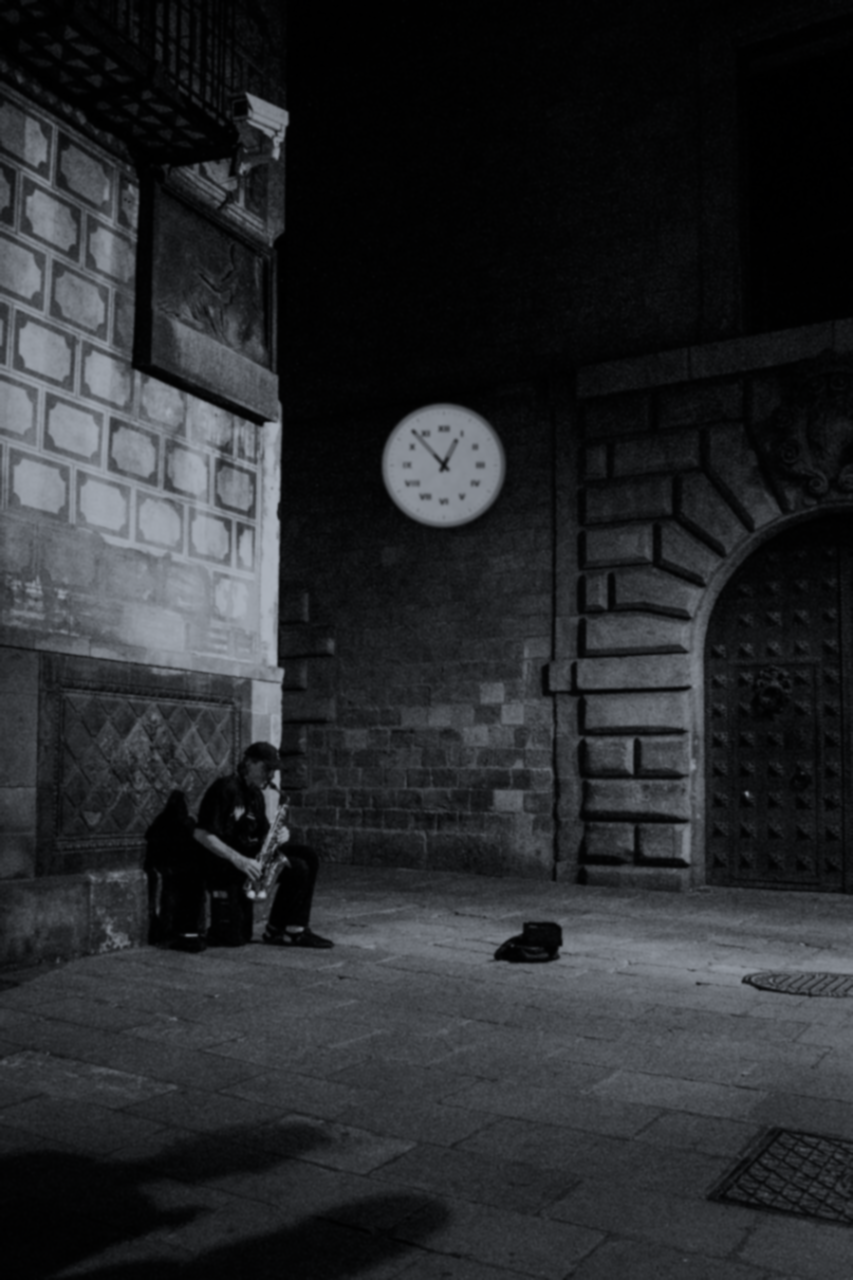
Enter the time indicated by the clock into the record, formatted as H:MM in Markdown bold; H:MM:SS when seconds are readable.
**12:53**
